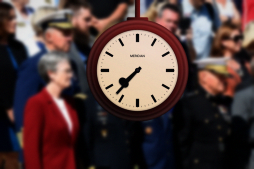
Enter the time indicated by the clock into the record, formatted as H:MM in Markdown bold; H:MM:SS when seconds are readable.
**7:37**
